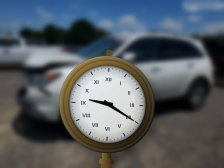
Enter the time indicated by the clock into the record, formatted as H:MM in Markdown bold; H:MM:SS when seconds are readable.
**9:20**
